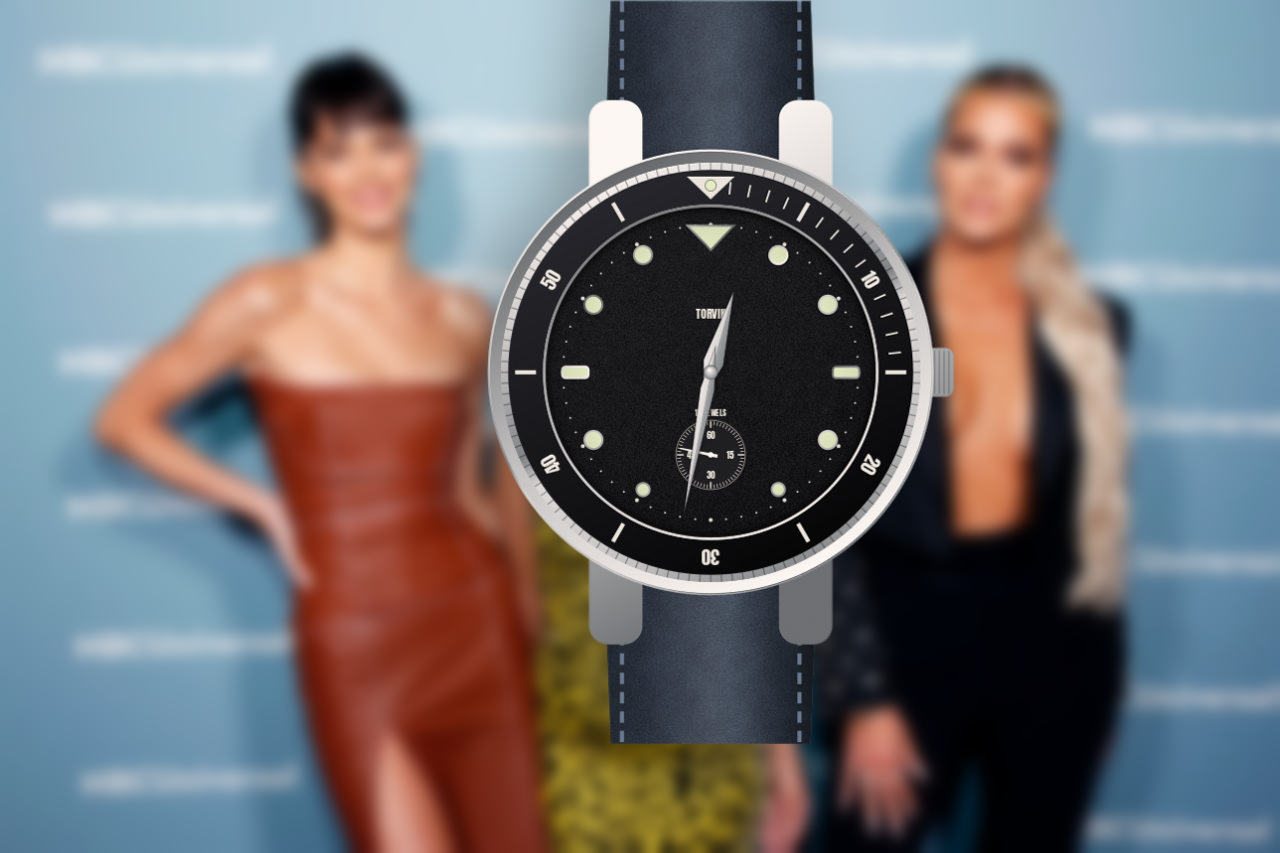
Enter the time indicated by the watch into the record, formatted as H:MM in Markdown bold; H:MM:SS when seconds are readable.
**12:31:47**
